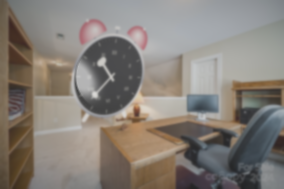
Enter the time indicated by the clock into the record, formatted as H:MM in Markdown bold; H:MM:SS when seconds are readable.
**10:37**
